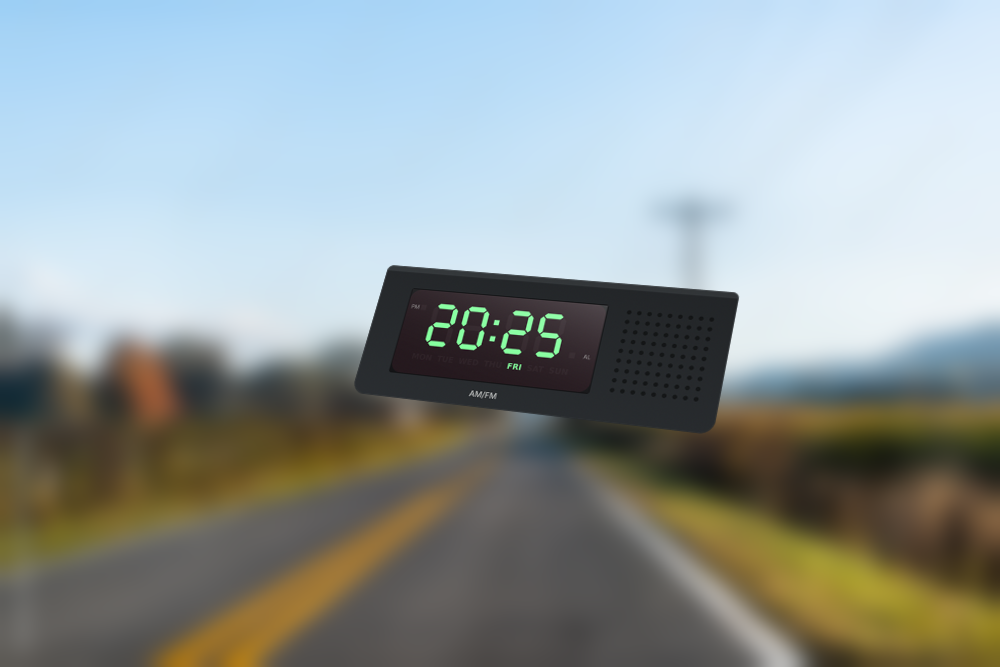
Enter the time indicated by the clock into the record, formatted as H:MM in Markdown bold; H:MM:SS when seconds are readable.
**20:25**
